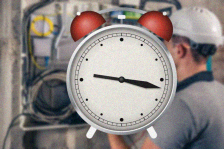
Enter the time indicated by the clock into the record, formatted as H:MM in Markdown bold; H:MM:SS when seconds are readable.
**9:17**
